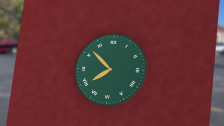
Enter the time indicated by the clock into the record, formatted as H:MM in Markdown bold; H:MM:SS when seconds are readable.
**7:52**
